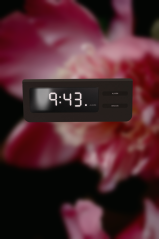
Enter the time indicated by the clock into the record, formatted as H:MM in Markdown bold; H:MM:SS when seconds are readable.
**9:43**
